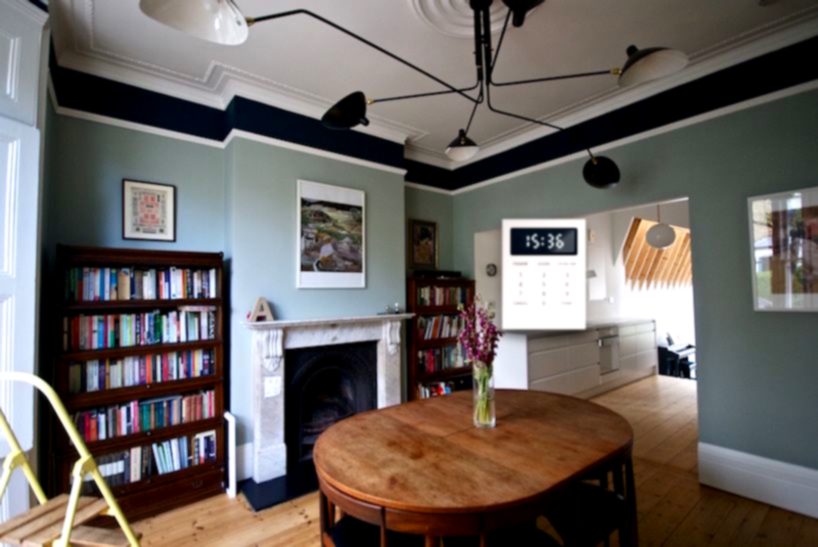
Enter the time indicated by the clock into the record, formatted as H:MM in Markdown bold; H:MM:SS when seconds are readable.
**15:36**
